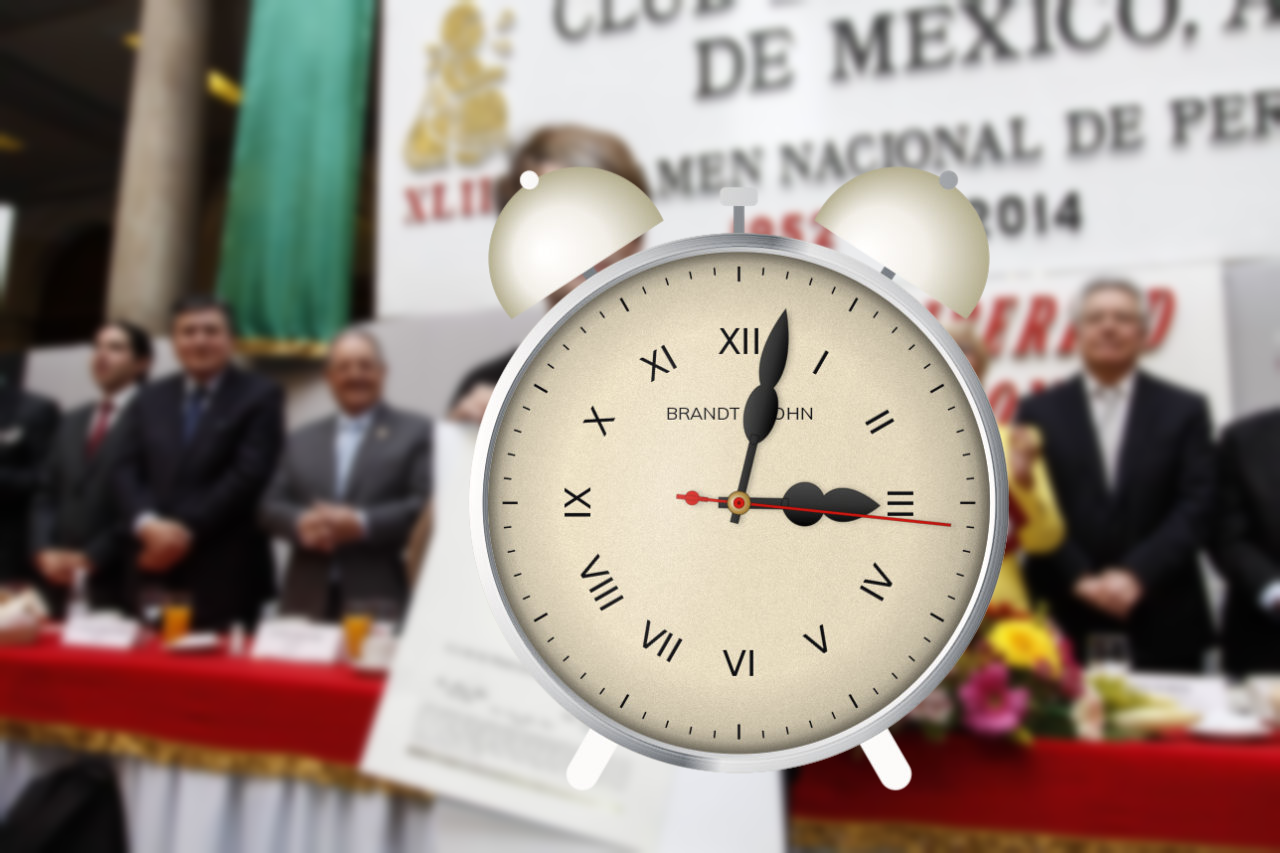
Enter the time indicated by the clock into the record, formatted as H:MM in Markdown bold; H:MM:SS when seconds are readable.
**3:02:16**
